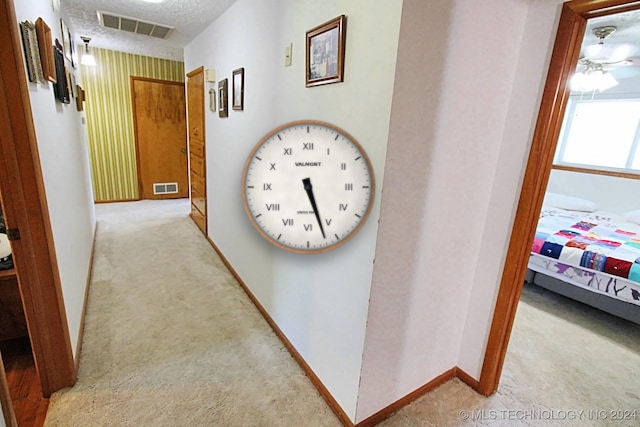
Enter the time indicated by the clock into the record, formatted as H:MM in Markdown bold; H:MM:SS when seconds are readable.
**5:27**
